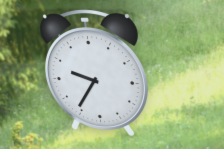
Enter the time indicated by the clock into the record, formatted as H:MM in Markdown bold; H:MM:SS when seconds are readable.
**9:36**
